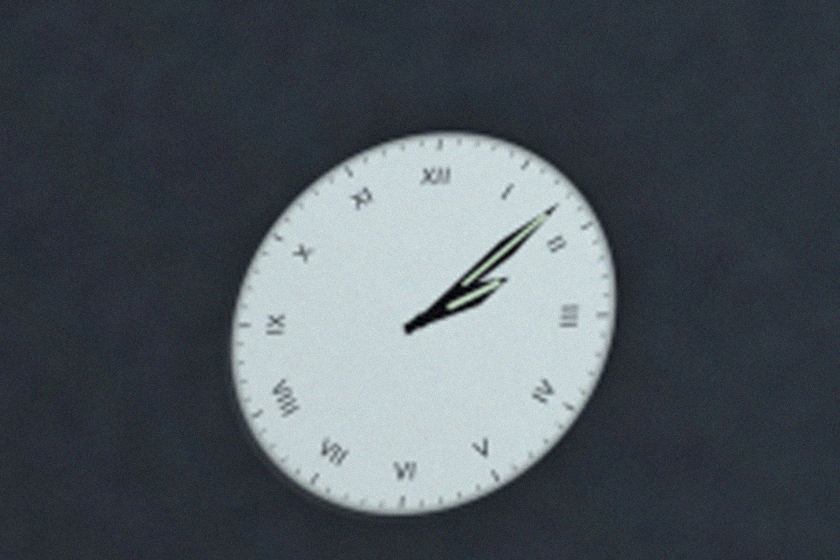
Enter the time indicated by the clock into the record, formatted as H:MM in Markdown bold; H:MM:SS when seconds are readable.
**2:08**
